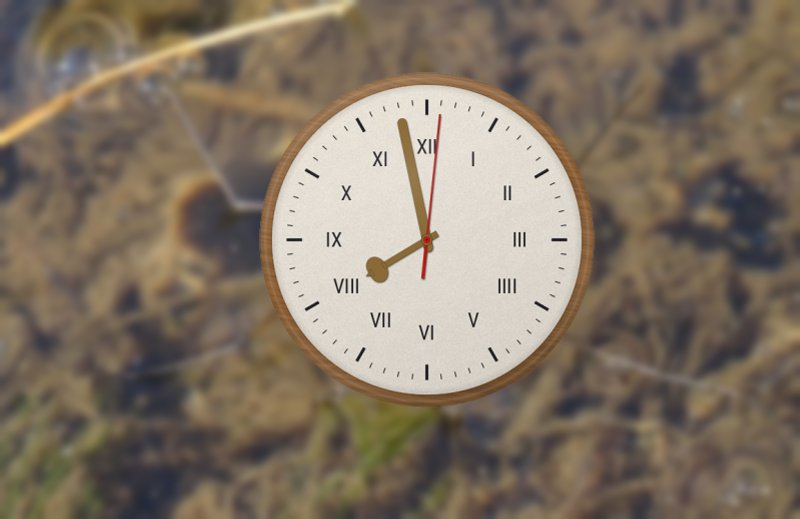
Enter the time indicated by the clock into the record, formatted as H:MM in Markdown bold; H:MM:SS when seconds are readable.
**7:58:01**
